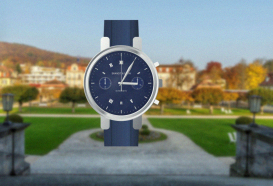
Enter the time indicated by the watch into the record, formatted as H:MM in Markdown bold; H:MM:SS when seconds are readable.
**3:05**
